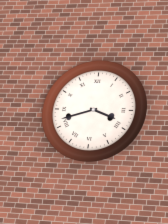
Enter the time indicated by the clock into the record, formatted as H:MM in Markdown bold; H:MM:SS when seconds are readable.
**3:42**
